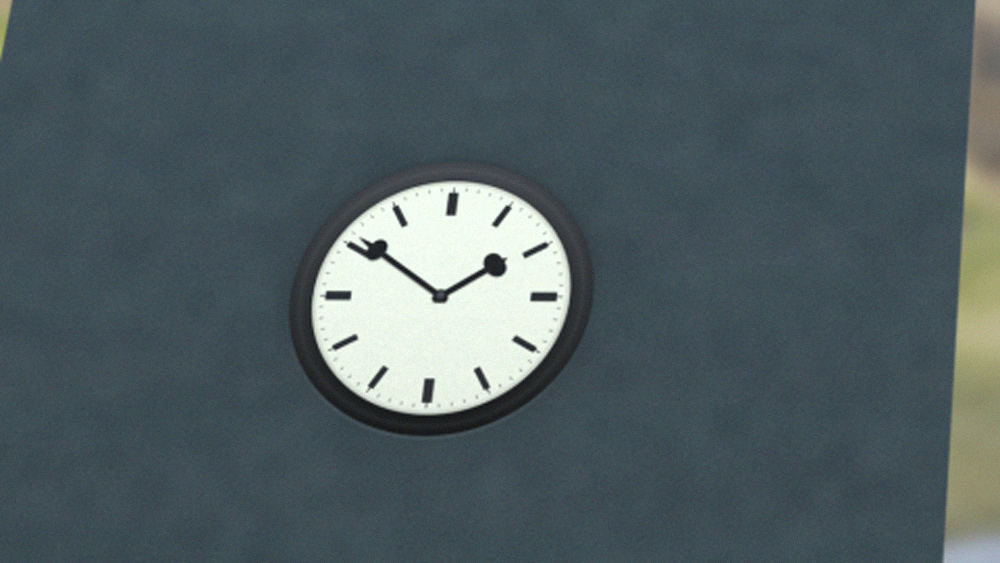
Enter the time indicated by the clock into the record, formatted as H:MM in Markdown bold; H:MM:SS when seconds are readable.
**1:51**
